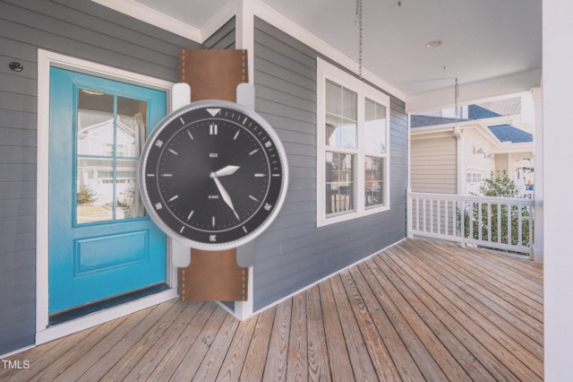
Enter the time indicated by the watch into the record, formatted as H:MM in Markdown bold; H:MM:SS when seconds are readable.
**2:25**
